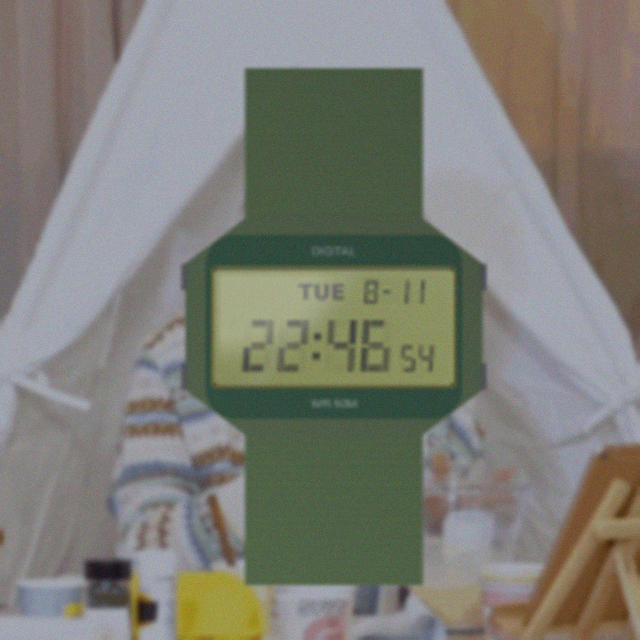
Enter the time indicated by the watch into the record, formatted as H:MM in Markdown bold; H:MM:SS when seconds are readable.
**22:46:54**
